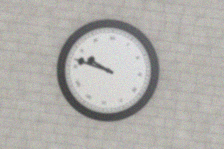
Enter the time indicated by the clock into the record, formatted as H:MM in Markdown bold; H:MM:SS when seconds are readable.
**9:47**
